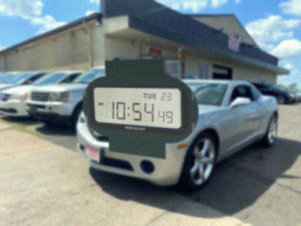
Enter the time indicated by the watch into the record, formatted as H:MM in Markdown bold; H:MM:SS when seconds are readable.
**10:54:49**
